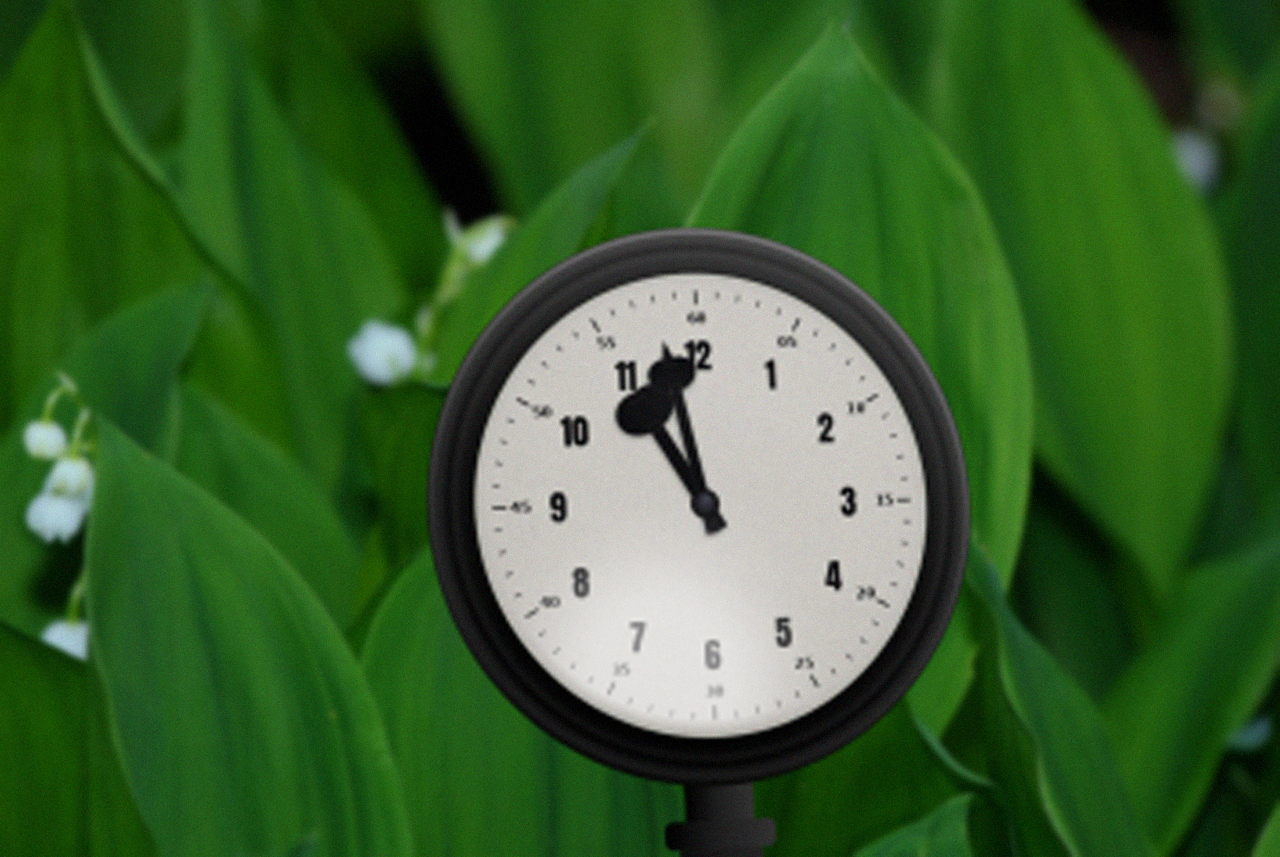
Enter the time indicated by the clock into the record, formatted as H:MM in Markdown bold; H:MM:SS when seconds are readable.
**10:58**
